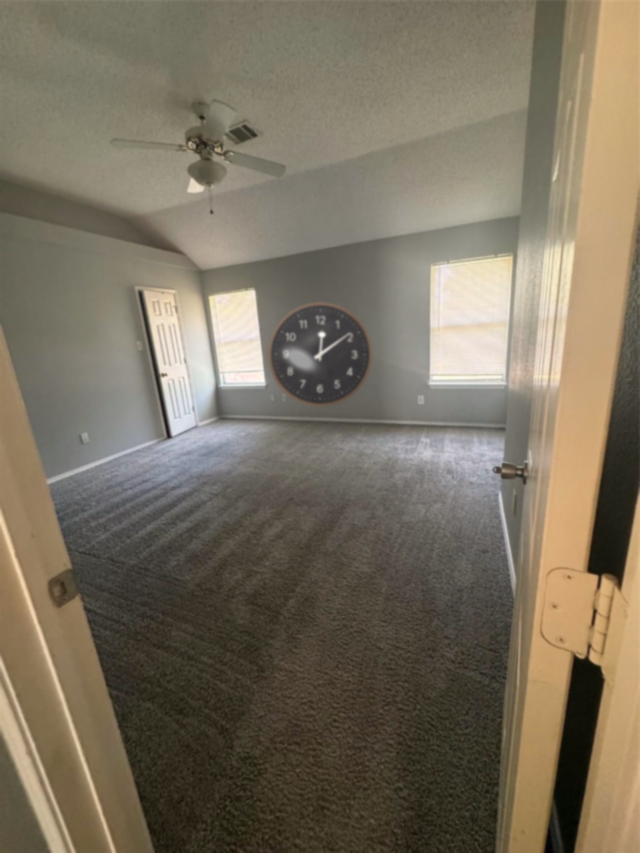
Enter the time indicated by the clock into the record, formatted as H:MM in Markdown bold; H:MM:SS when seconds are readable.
**12:09**
